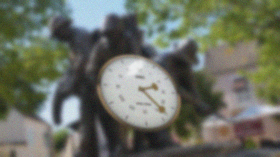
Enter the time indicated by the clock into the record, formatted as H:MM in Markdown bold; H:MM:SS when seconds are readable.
**2:23**
